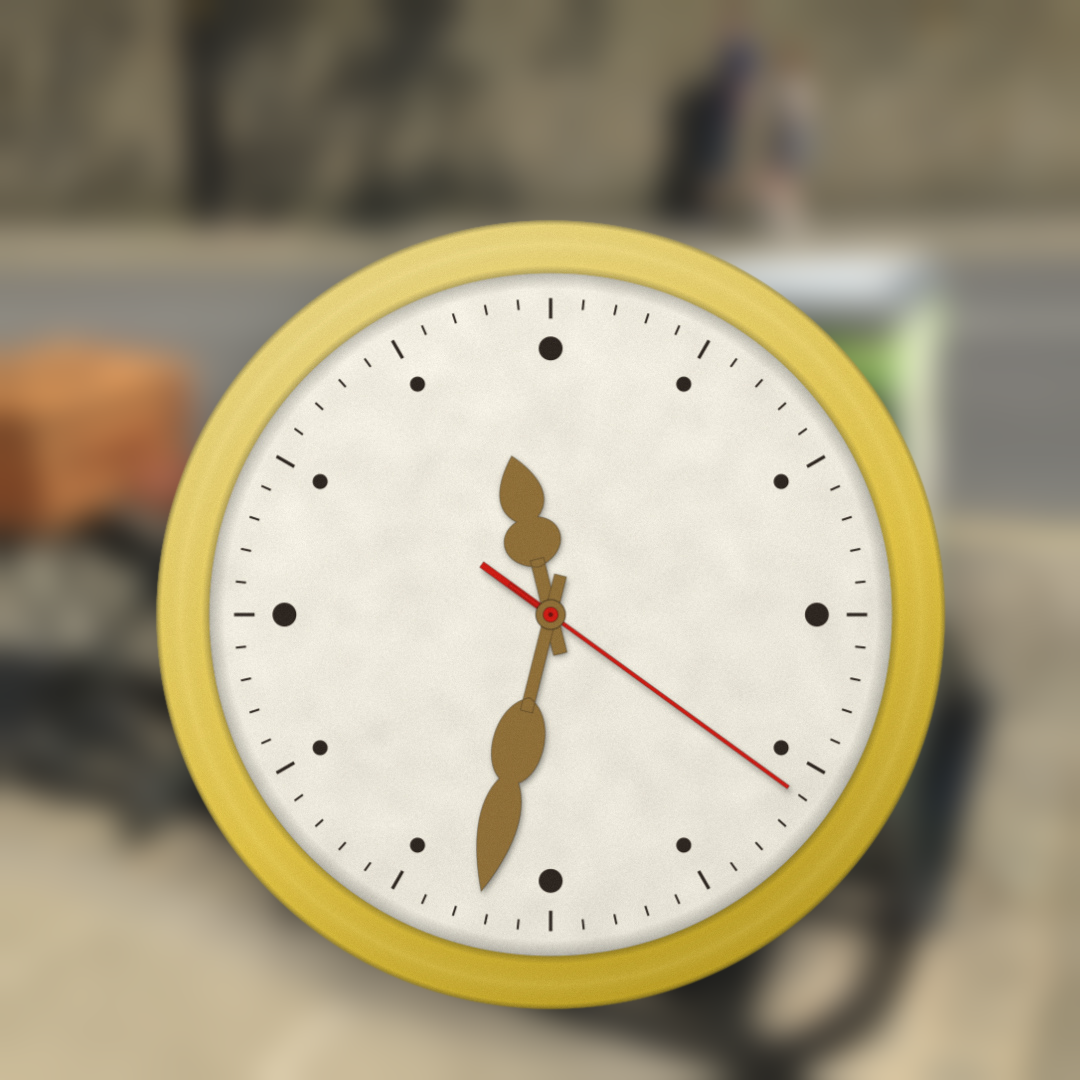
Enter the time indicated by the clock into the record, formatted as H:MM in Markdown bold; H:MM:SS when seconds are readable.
**11:32:21**
